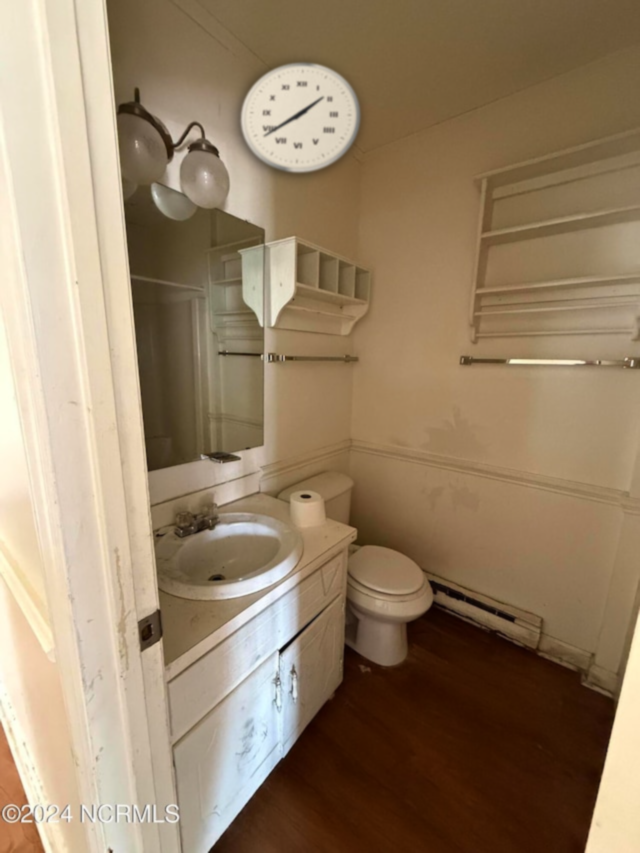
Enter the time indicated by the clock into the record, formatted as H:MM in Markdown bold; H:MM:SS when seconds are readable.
**1:39**
